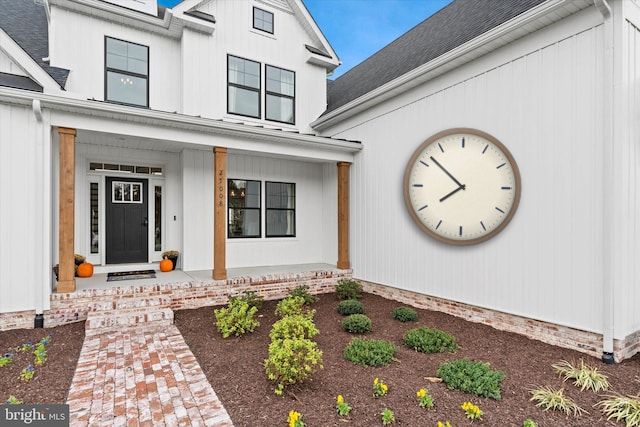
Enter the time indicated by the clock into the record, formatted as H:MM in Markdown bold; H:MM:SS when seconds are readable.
**7:52**
